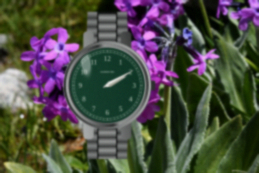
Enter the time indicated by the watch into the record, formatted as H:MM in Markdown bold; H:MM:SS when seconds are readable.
**2:10**
